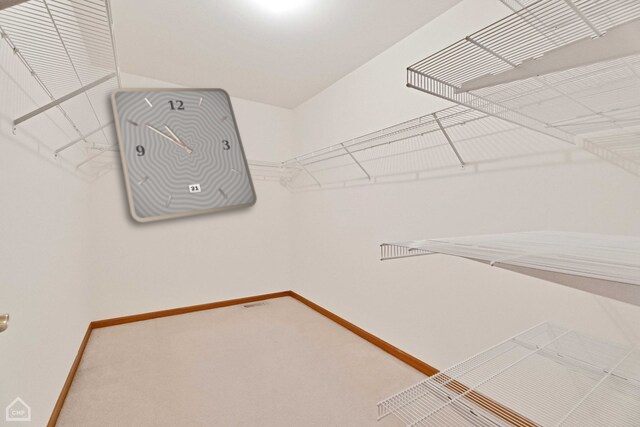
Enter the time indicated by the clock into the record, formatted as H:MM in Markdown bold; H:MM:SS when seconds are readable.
**10:51**
